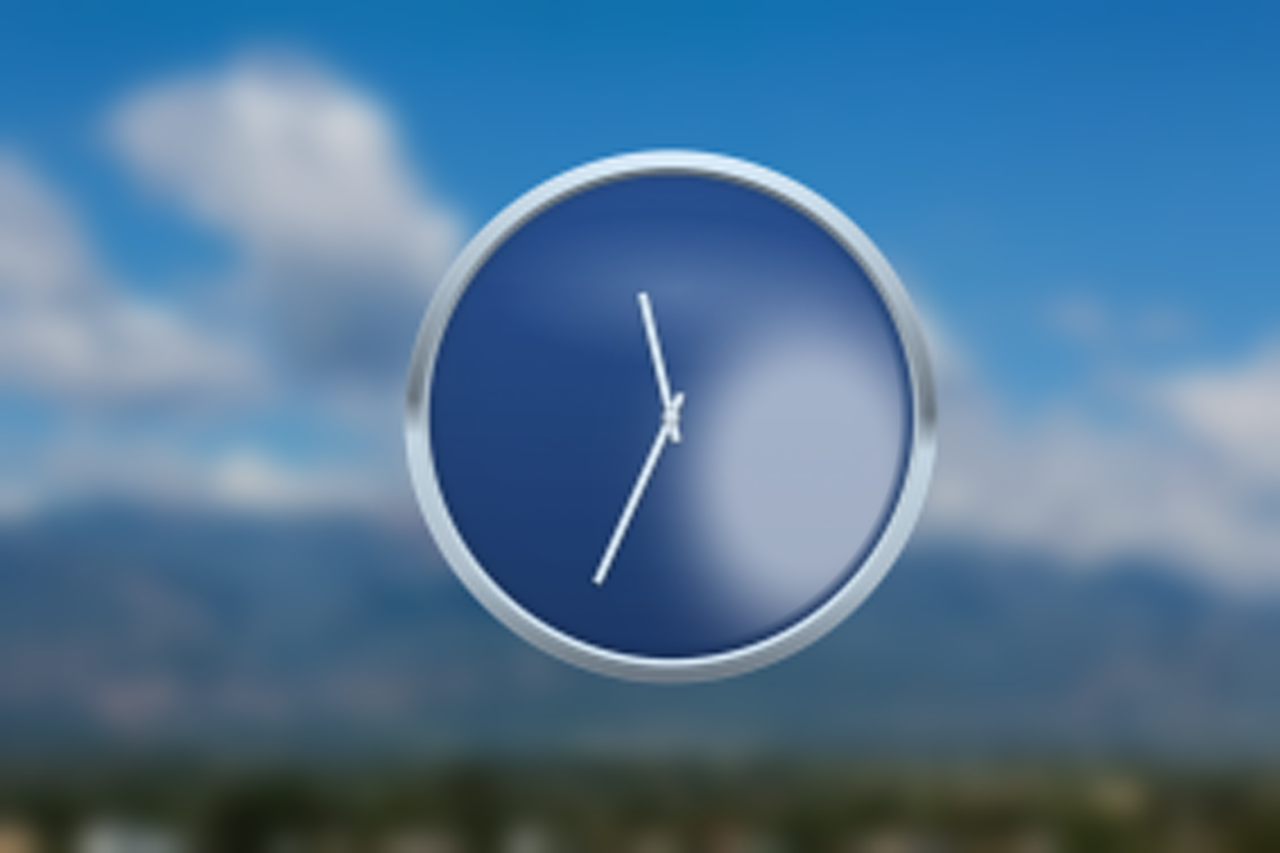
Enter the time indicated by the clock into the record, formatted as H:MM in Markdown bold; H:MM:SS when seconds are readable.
**11:34**
